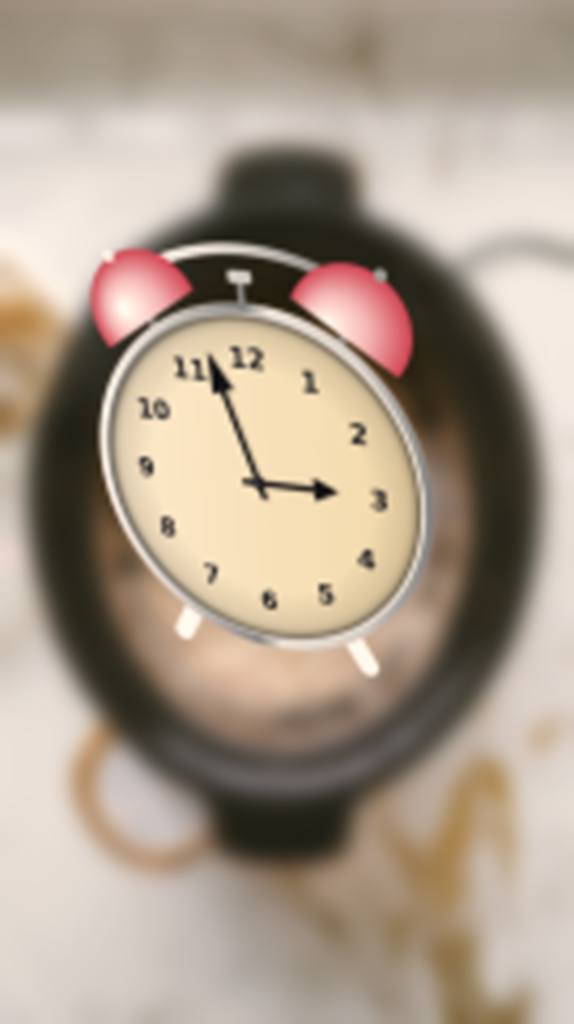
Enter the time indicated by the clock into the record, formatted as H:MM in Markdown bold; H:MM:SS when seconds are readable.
**2:57**
